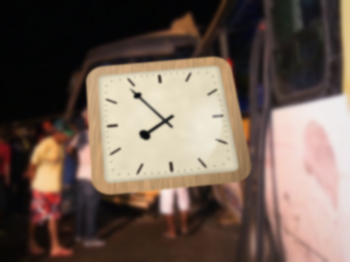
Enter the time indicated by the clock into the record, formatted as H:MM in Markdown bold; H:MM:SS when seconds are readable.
**7:54**
